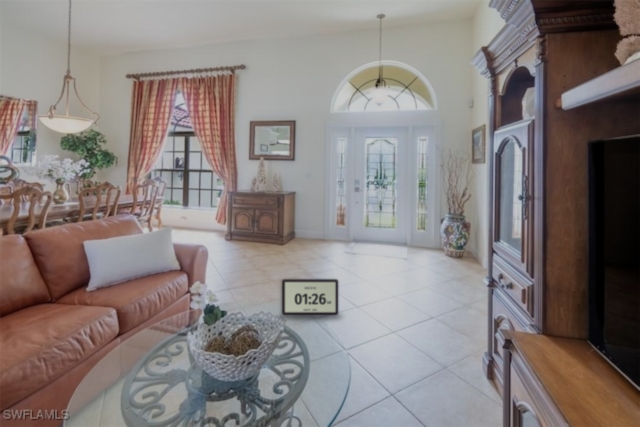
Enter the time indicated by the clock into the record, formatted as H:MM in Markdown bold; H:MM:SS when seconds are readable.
**1:26**
